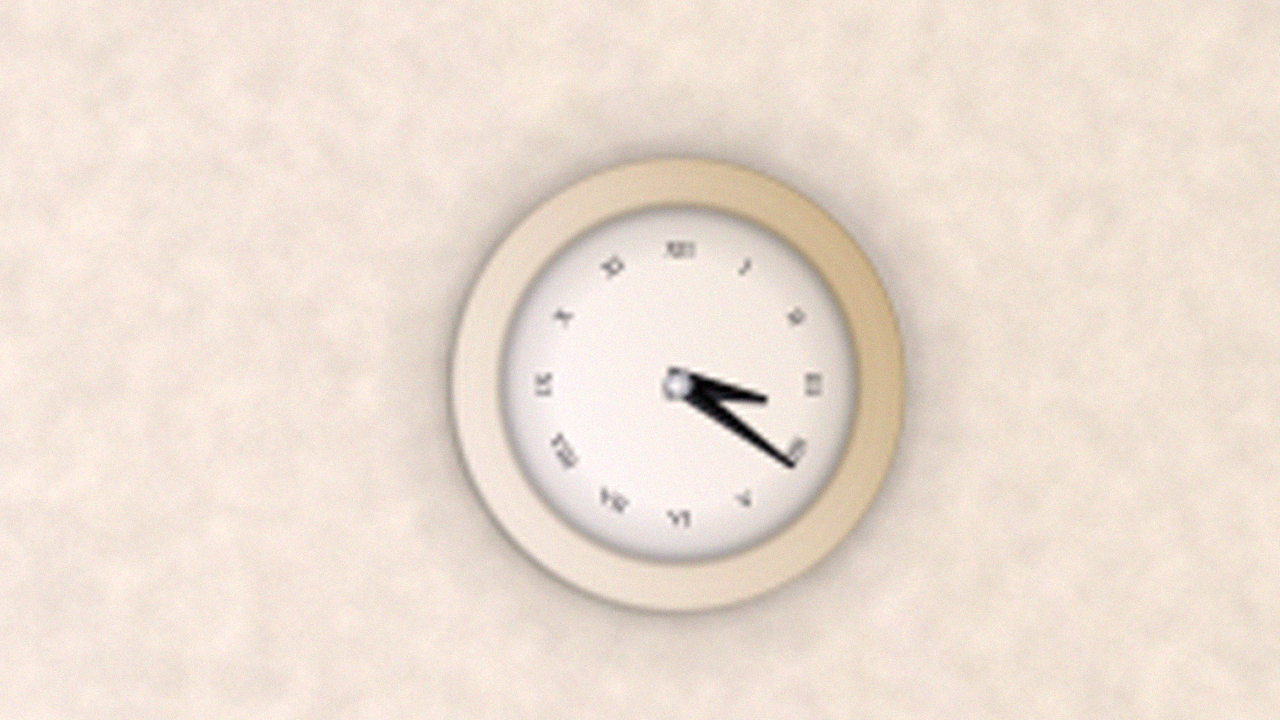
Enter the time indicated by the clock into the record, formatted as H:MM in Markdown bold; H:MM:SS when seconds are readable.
**3:21**
